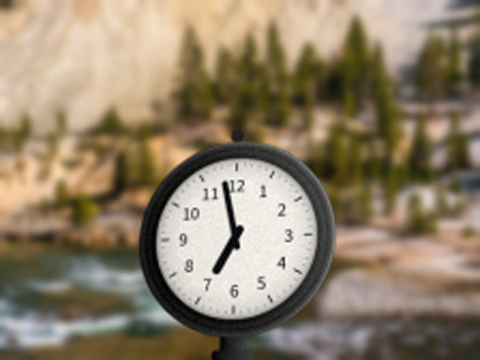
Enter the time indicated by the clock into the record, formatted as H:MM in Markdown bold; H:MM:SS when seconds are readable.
**6:58**
